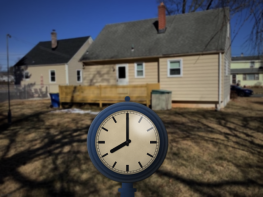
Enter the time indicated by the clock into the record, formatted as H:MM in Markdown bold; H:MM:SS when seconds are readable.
**8:00**
